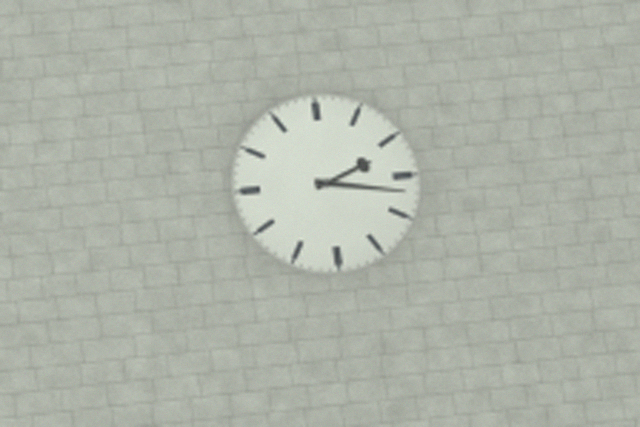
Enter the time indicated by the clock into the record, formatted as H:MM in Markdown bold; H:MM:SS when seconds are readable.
**2:17**
